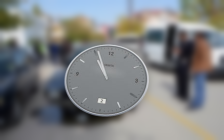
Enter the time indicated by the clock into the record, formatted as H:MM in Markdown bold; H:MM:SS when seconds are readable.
**10:56**
